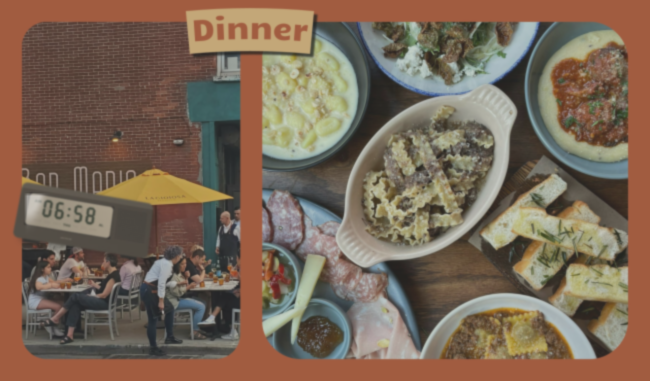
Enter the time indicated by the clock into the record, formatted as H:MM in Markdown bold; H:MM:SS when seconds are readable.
**6:58**
